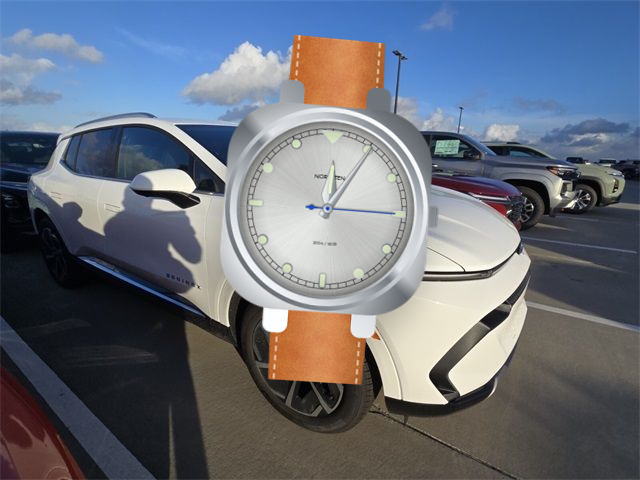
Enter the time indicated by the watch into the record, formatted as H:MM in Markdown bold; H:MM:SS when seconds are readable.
**12:05:15**
